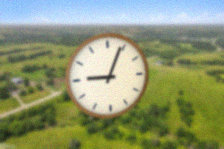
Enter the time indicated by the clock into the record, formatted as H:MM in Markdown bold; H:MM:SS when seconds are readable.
**9:04**
